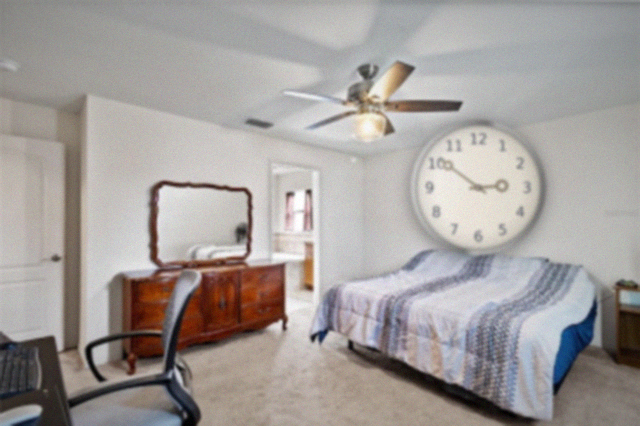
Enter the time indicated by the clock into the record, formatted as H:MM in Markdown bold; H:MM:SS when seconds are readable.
**2:51**
